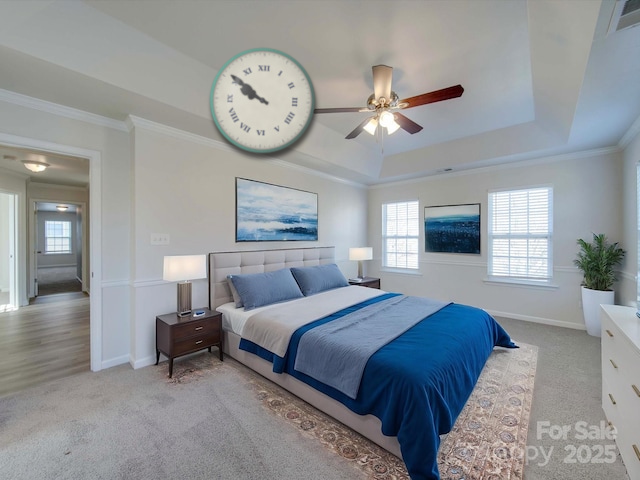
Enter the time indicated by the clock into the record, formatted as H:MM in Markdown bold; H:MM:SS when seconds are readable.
**9:51**
